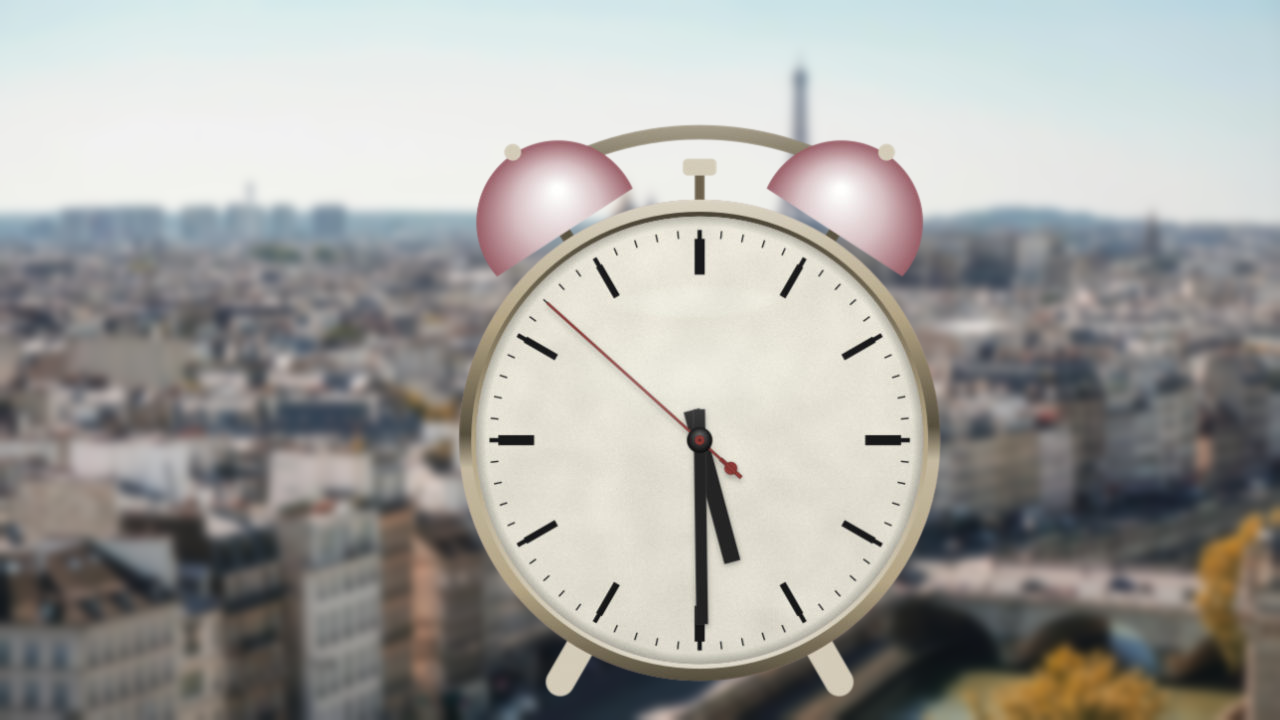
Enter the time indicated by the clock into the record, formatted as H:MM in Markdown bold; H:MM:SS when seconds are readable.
**5:29:52**
